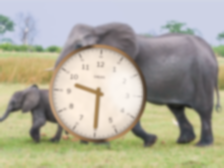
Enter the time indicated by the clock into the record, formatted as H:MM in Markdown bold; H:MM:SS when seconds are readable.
**9:30**
